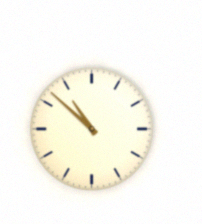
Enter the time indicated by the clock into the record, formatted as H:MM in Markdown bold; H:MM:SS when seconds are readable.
**10:52**
